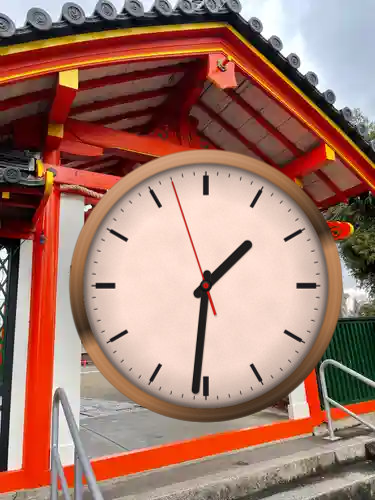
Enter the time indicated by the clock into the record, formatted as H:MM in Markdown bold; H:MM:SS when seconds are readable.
**1:30:57**
